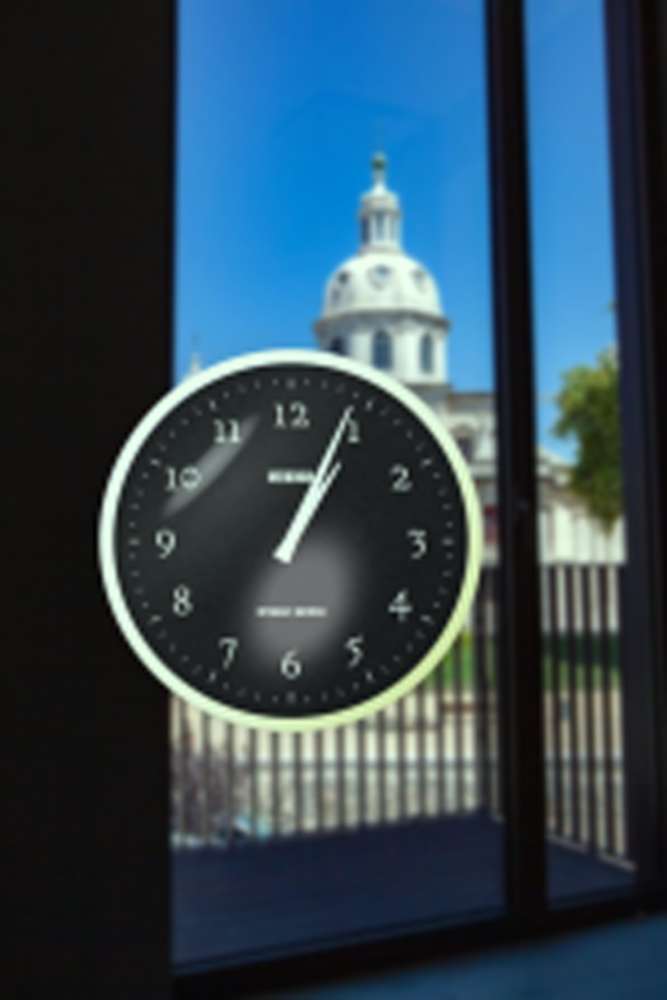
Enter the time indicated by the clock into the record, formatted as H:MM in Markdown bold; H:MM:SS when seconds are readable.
**1:04**
